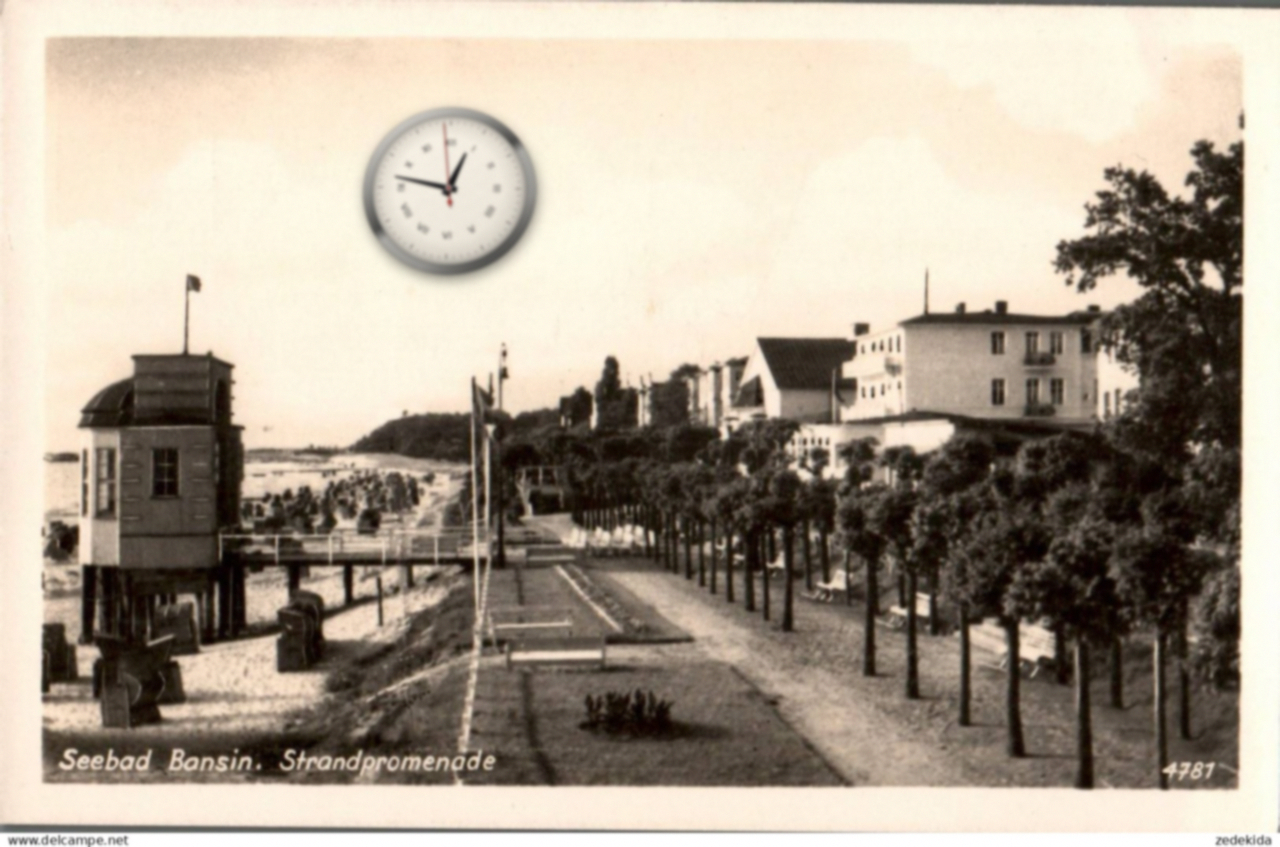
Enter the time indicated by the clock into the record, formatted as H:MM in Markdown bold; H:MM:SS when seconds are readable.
**12:46:59**
